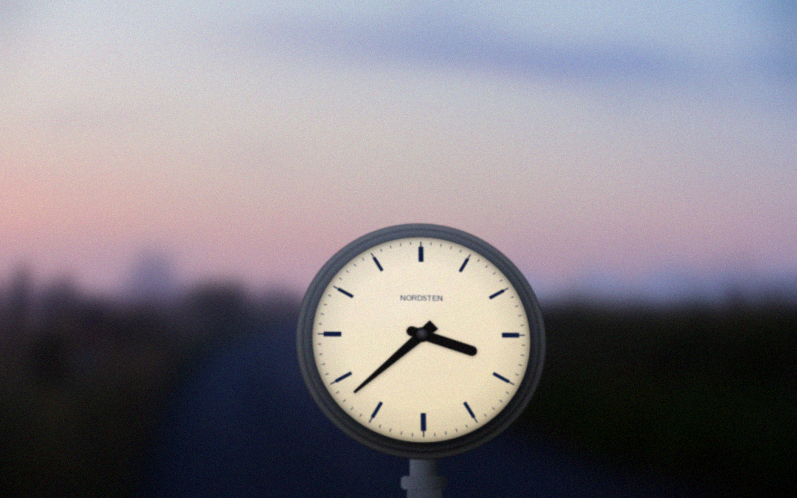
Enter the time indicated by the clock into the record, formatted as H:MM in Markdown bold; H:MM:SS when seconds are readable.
**3:38**
